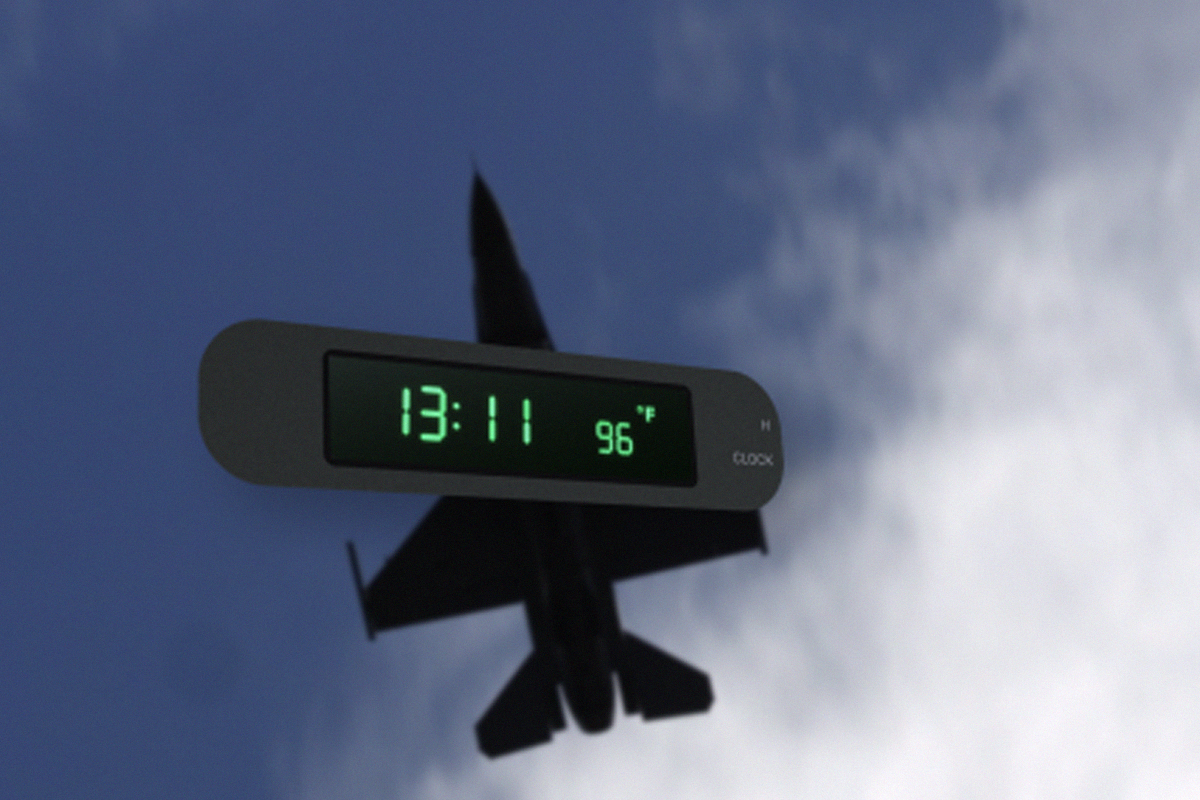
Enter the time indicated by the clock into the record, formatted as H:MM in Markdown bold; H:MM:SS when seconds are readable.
**13:11**
